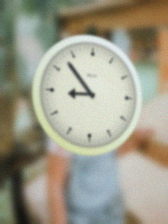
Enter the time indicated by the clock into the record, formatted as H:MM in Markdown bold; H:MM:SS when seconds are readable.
**8:53**
